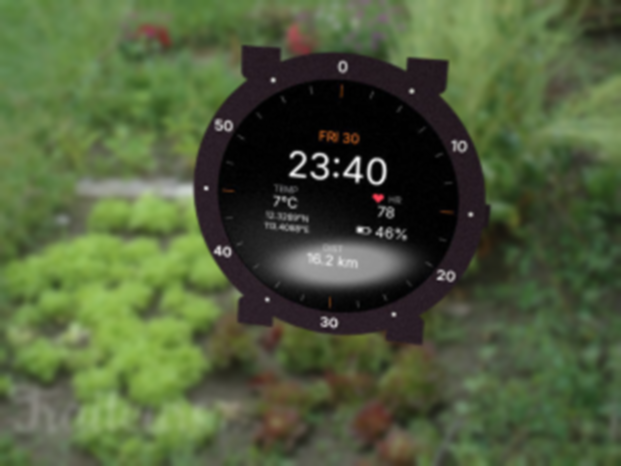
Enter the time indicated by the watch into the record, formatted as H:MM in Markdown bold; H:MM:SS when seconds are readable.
**23:40**
